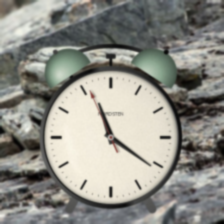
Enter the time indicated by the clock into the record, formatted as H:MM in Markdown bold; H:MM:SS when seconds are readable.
**11:20:56**
